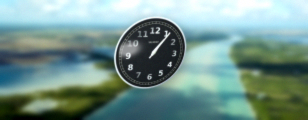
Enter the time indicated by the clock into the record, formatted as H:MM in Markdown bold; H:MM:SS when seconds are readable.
**1:06**
